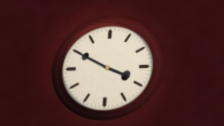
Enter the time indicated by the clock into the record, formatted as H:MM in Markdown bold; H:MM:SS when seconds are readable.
**3:50**
